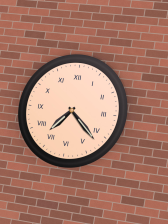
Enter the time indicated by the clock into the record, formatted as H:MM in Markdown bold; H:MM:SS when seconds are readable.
**7:22**
